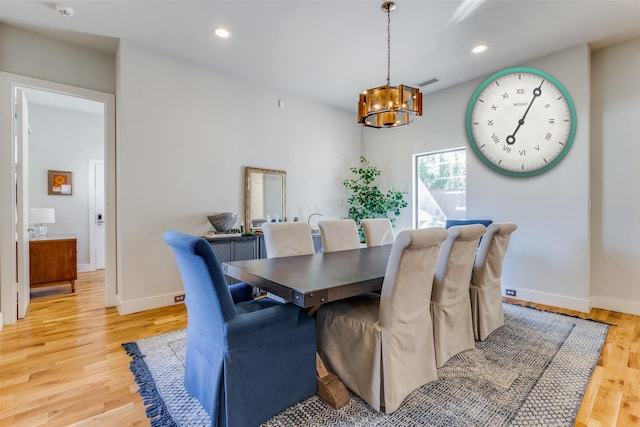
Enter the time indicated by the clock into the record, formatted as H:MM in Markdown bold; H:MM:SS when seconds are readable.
**7:05**
